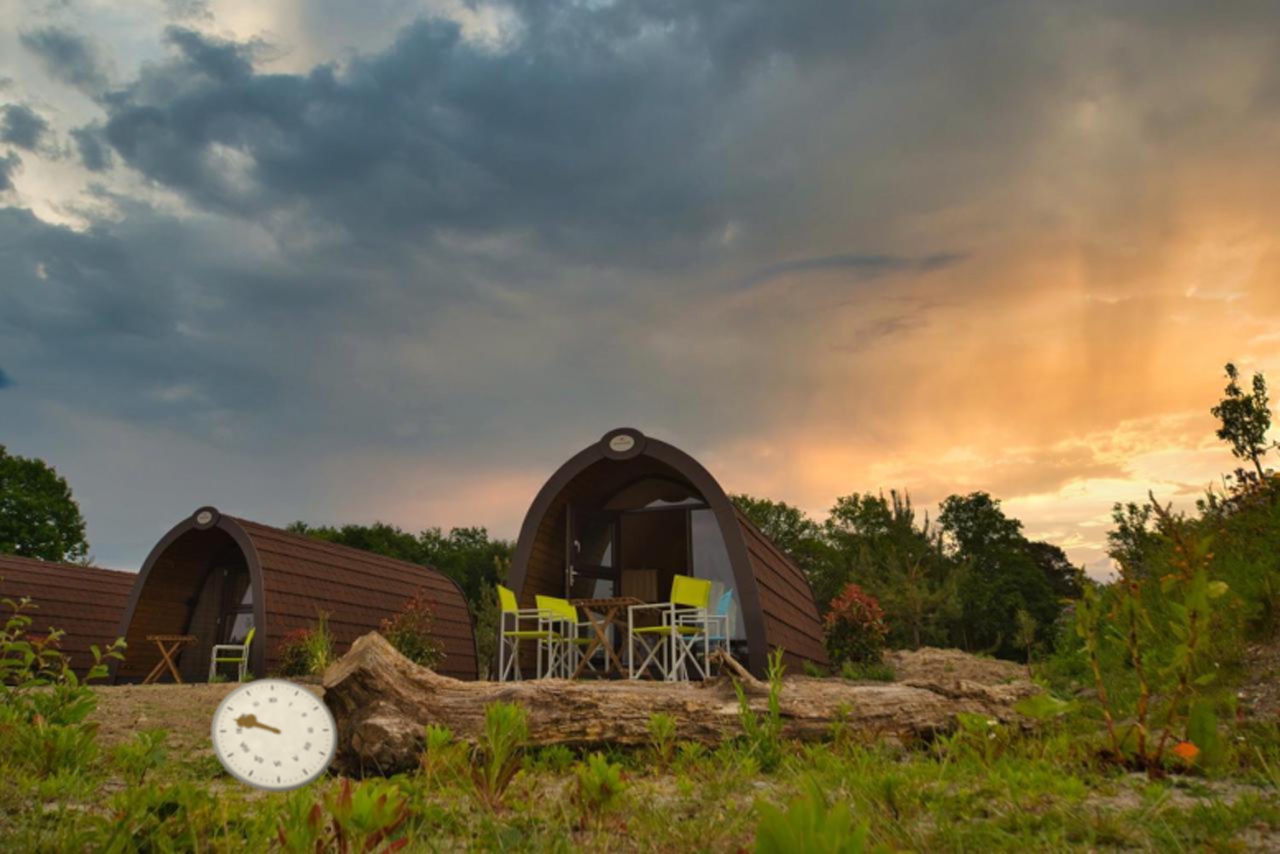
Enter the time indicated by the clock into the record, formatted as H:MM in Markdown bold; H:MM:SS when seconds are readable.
**9:48**
